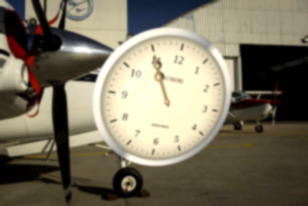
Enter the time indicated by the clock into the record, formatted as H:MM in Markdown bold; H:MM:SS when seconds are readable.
**10:55**
